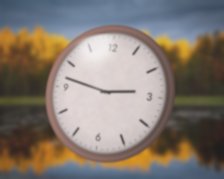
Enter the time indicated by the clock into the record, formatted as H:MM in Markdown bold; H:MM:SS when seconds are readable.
**2:47**
